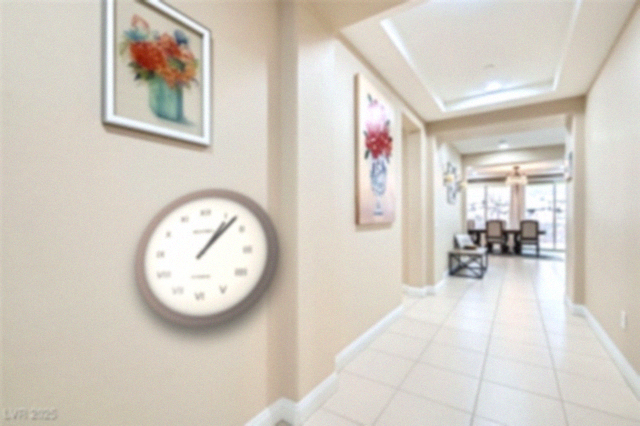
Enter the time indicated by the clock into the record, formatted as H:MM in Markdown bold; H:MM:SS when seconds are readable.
**1:07**
